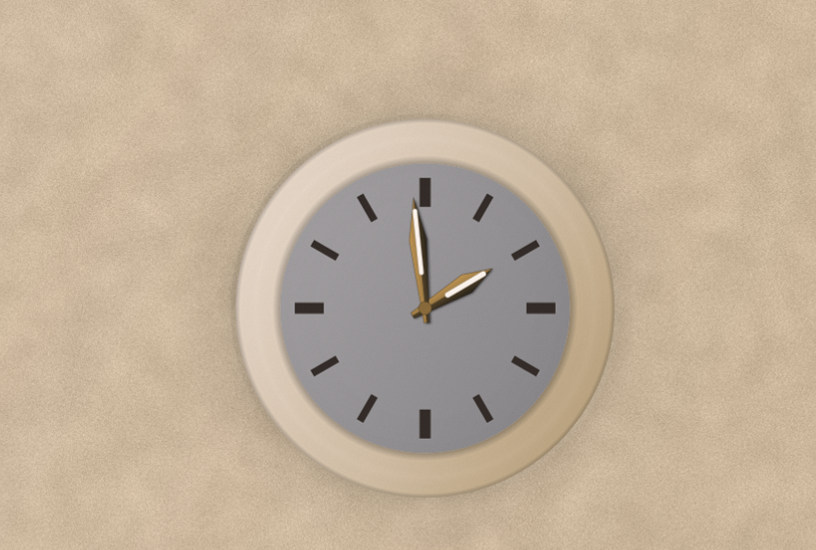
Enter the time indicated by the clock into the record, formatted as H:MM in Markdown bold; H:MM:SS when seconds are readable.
**1:59**
